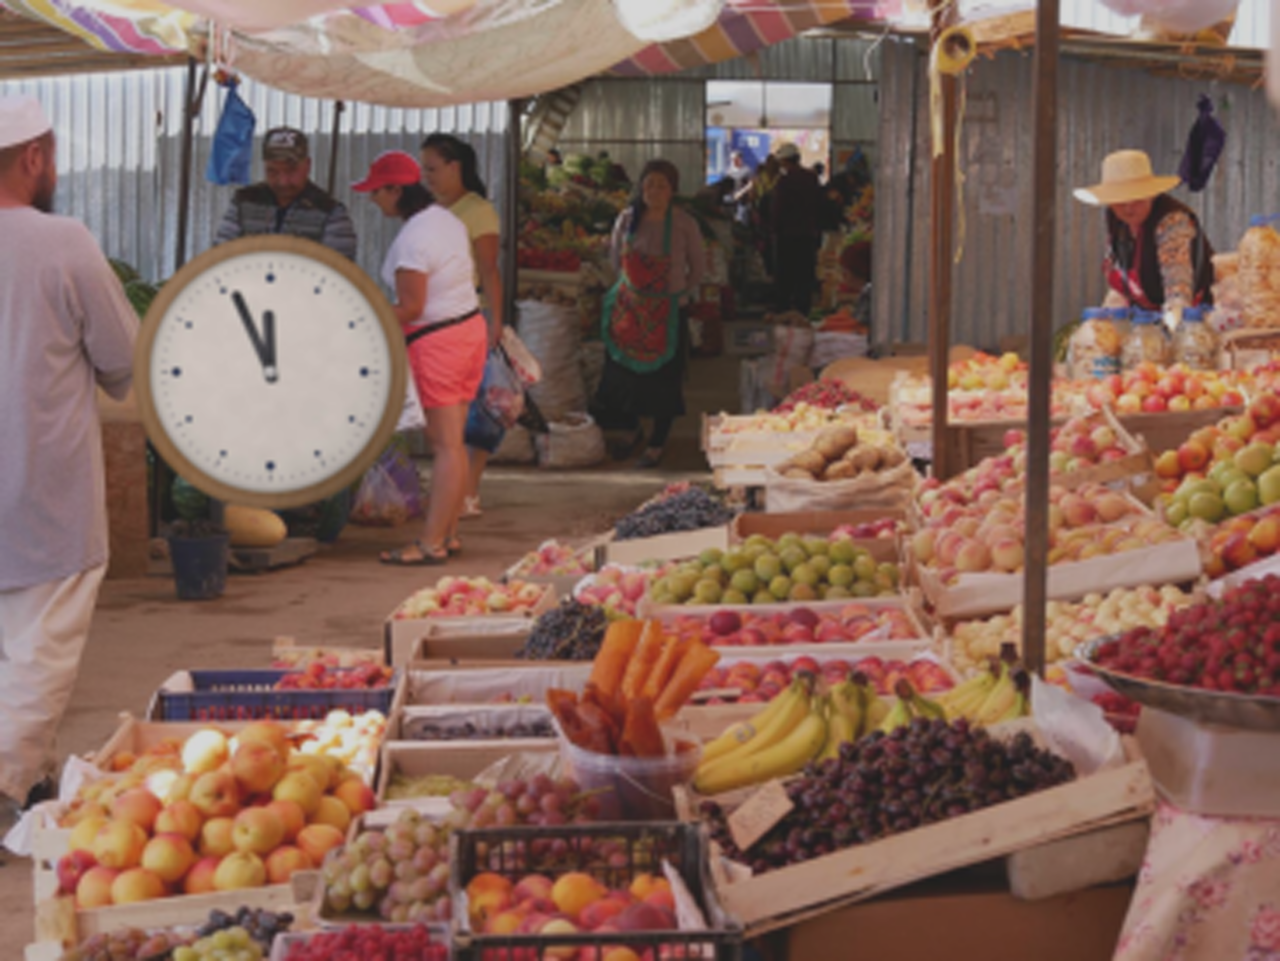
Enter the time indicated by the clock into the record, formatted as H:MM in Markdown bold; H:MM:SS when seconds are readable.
**11:56**
